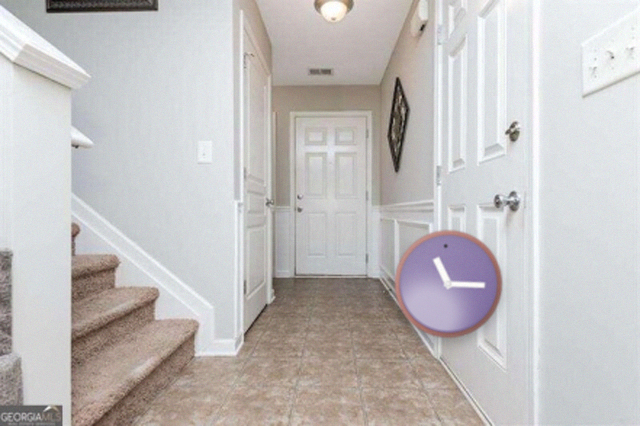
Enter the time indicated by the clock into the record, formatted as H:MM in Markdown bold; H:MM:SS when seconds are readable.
**11:16**
